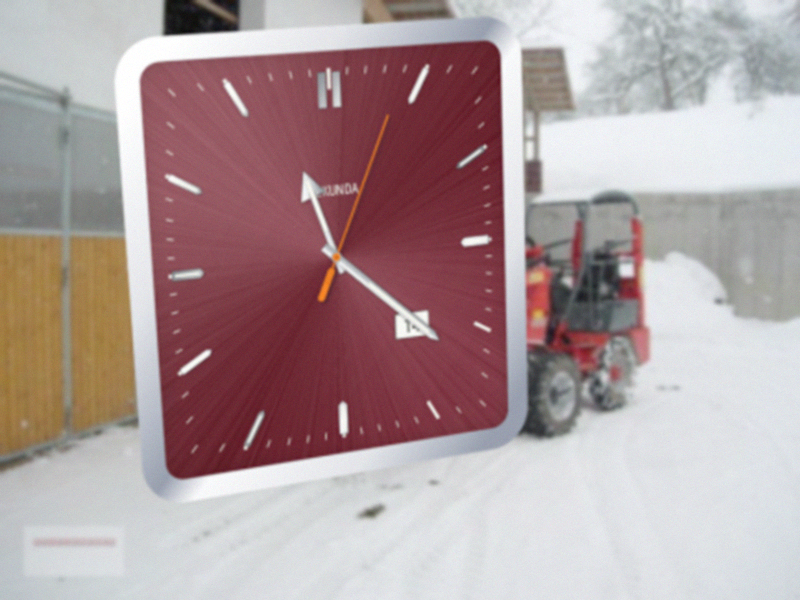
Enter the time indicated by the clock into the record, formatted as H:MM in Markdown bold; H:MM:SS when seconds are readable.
**11:22:04**
